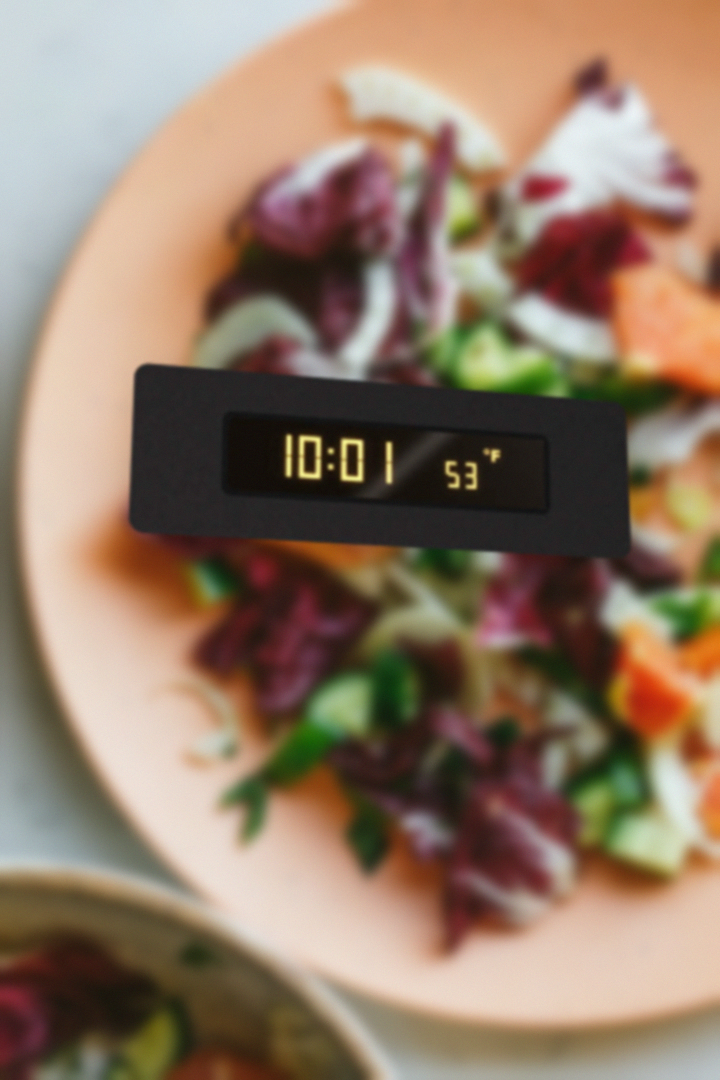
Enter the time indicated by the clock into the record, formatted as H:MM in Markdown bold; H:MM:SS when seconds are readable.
**10:01**
